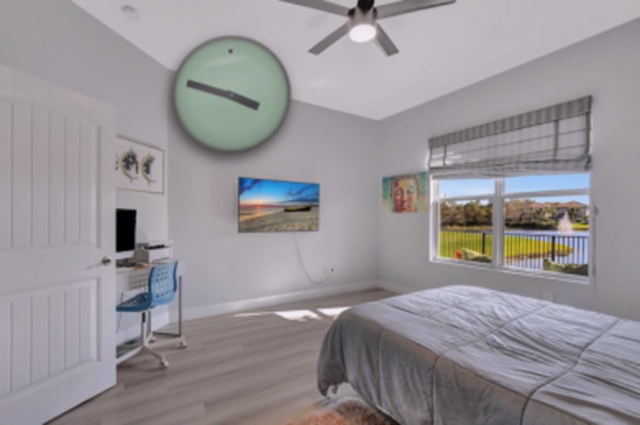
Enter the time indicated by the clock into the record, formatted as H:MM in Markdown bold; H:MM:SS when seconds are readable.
**3:48**
